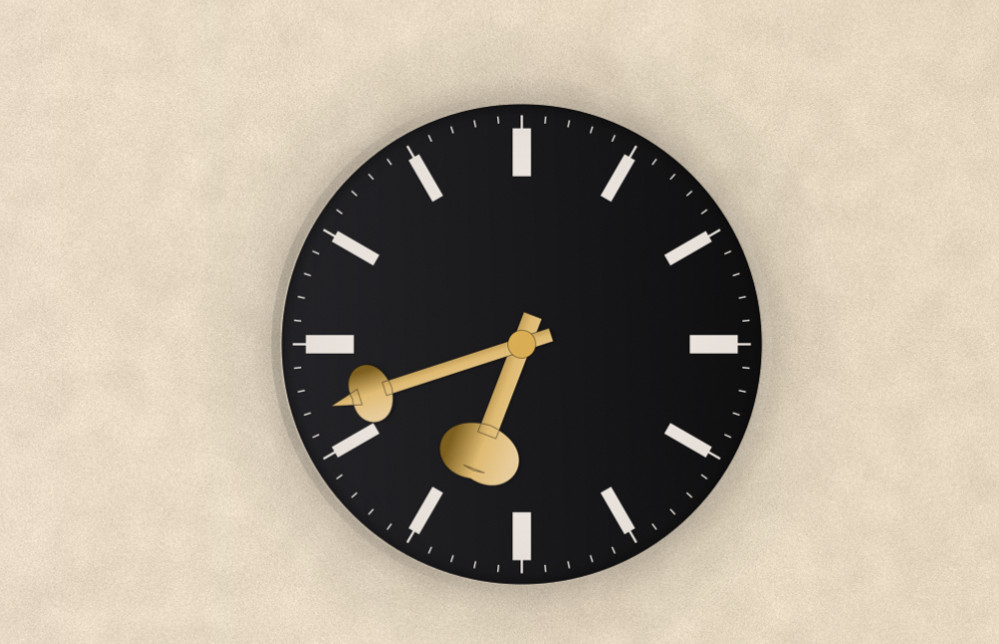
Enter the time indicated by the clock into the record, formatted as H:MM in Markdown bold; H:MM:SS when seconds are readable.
**6:42**
